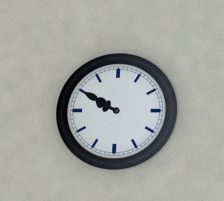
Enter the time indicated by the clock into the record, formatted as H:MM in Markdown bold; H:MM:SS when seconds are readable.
**9:50**
